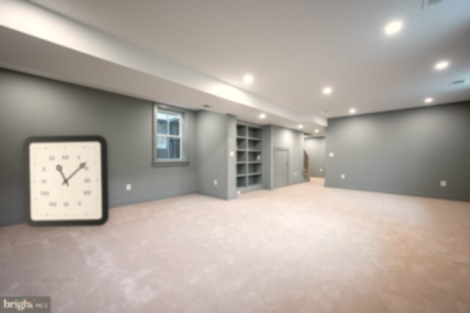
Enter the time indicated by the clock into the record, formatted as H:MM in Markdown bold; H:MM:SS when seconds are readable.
**11:08**
